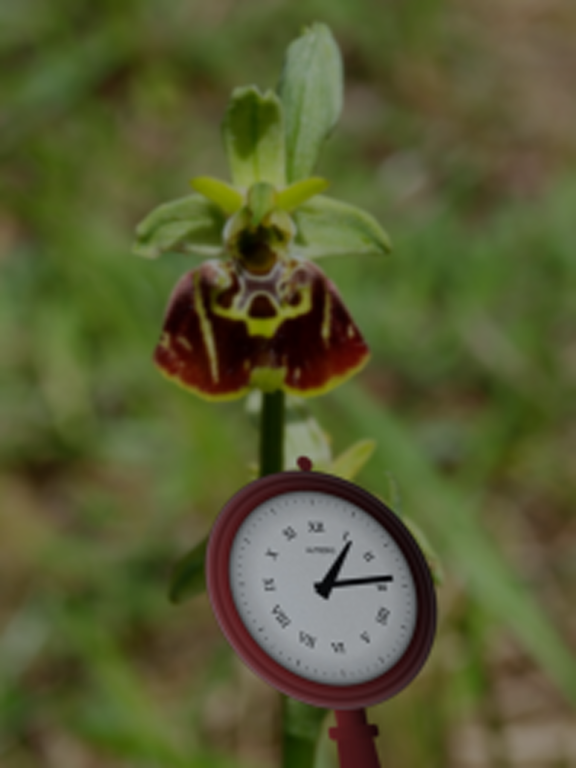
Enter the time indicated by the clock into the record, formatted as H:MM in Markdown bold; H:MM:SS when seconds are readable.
**1:14**
